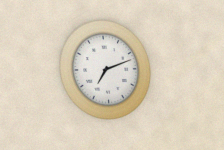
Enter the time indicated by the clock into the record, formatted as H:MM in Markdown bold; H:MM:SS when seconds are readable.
**7:12**
